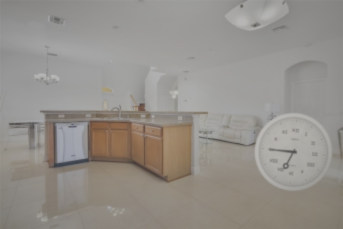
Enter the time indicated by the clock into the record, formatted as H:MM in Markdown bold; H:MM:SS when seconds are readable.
**6:45**
